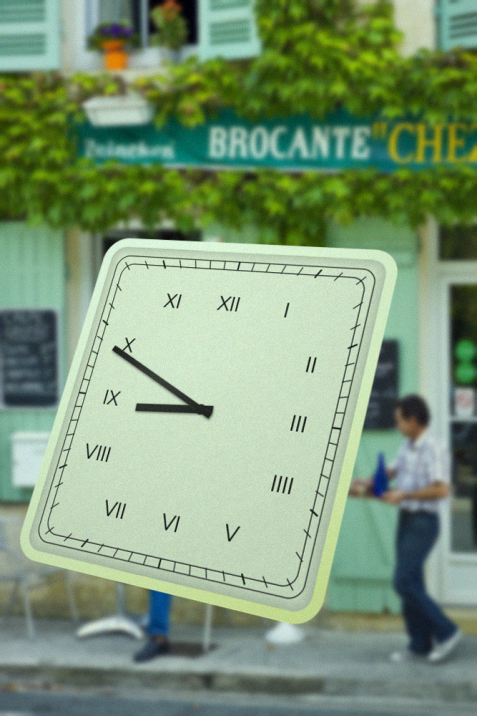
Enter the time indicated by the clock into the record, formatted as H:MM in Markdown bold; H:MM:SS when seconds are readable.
**8:49**
